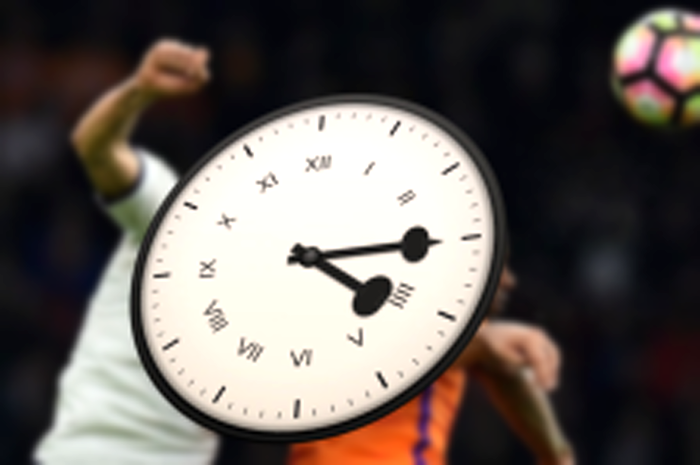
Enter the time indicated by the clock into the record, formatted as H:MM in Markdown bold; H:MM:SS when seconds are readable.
**4:15**
